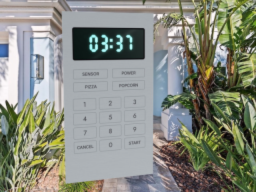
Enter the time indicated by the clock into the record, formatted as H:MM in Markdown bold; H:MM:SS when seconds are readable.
**3:37**
